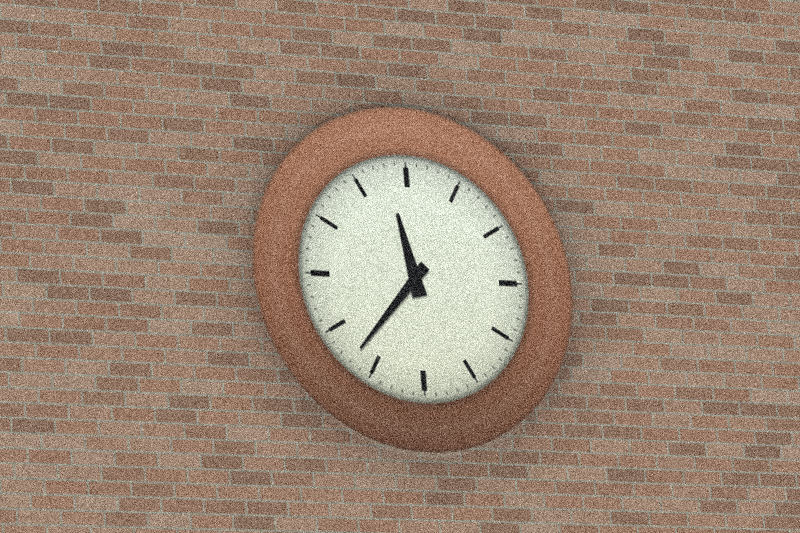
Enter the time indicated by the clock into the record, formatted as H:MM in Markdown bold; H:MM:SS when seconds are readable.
**11:37**
